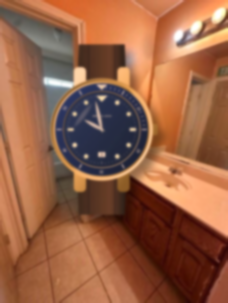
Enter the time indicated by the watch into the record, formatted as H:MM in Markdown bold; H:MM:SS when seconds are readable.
**9:58**
